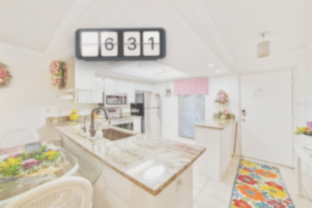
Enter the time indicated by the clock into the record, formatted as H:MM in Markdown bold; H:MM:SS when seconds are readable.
**6:31**
